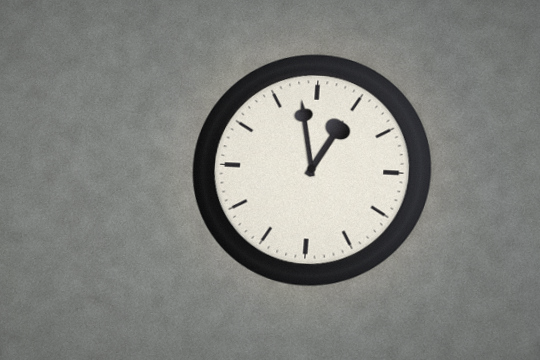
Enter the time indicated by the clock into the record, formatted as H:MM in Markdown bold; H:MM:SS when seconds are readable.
**12:58**
